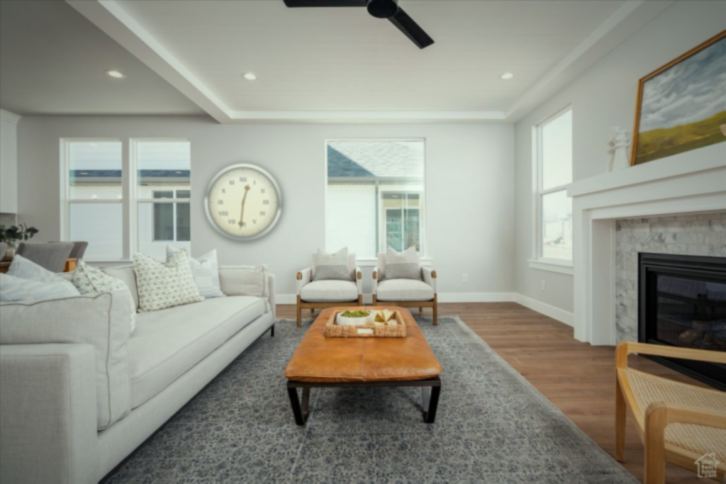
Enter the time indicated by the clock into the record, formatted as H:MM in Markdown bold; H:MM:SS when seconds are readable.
**12:31**
